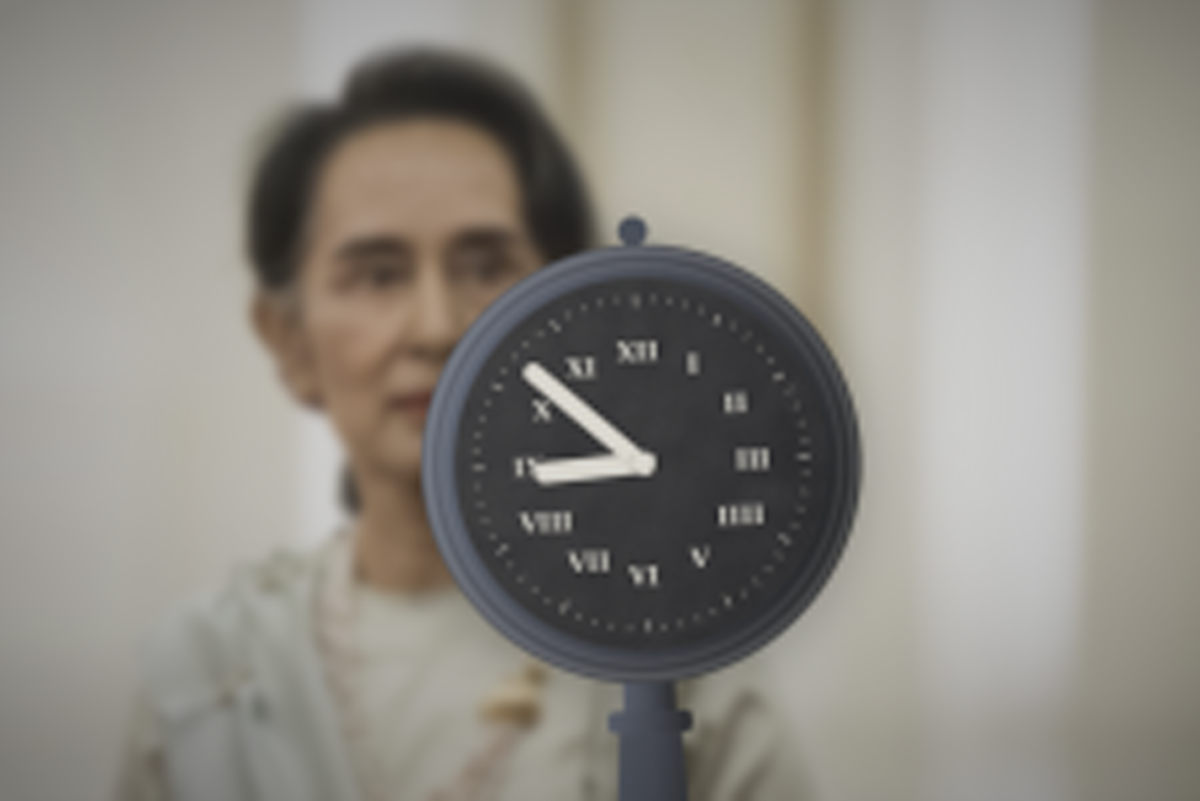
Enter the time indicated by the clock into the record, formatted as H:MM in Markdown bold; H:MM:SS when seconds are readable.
**8:52**
